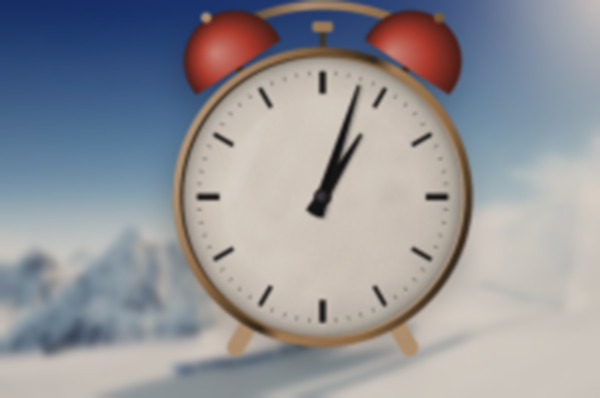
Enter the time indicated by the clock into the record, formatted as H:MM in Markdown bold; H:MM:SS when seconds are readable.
**1:03**
